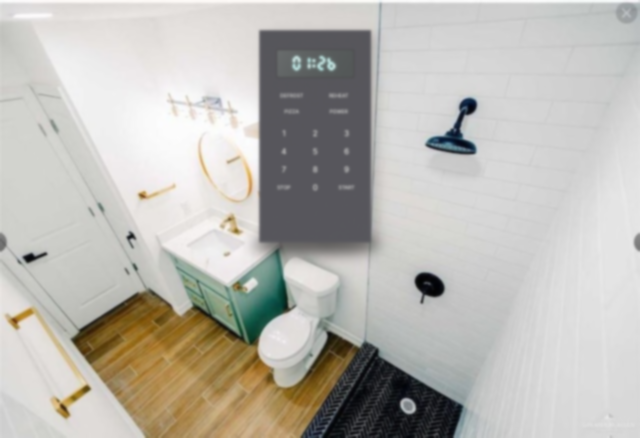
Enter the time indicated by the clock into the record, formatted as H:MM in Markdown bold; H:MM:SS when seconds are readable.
**1:26**
